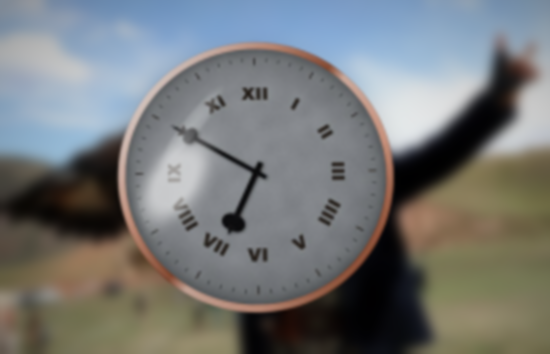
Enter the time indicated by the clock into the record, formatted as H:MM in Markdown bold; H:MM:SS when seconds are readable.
**6:50**
